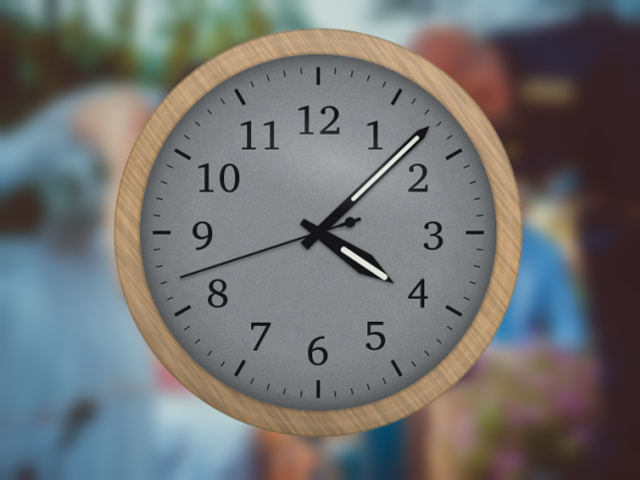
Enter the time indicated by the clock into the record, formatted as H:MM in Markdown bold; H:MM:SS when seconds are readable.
**4:07:42**
